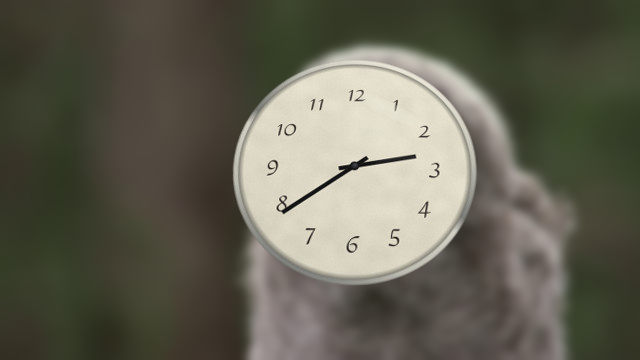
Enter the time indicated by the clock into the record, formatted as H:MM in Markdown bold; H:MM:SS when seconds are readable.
**2:39**
